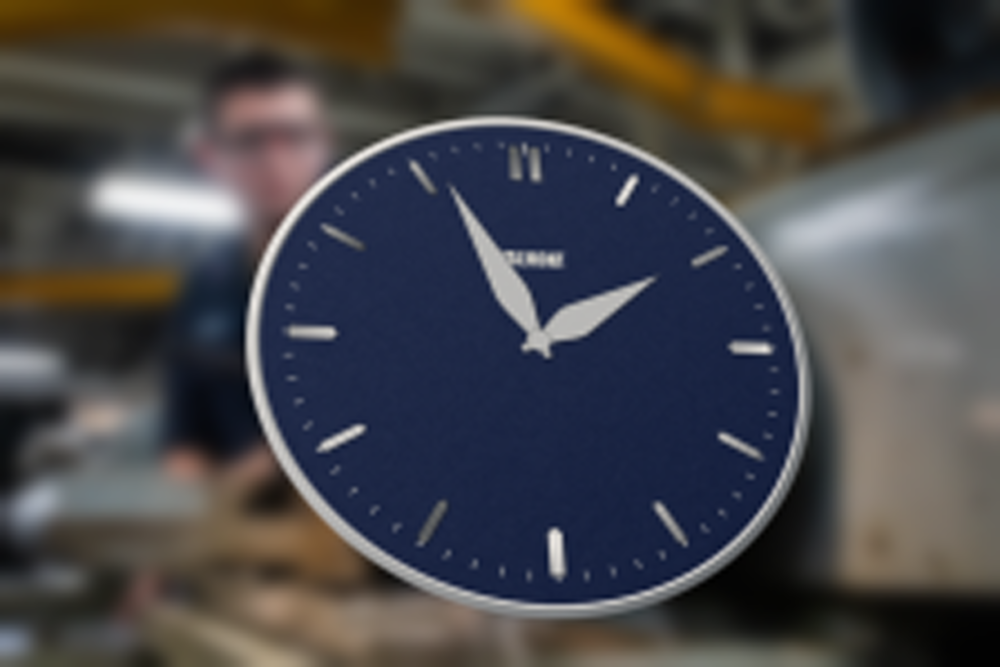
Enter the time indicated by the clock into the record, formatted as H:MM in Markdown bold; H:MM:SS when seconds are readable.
**1:56**
